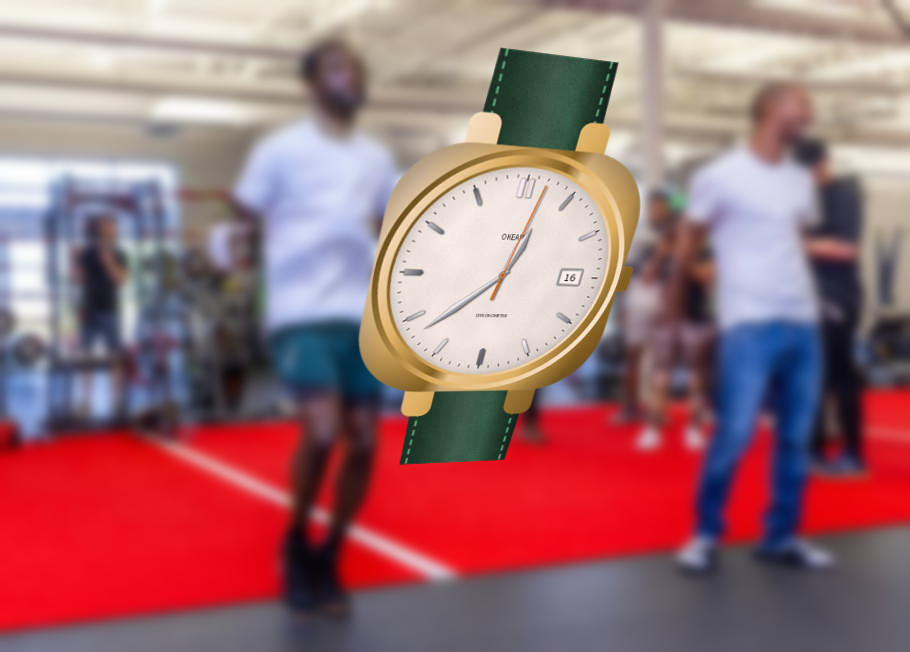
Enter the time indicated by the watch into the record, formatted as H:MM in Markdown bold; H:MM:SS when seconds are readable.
**12:38:02**
